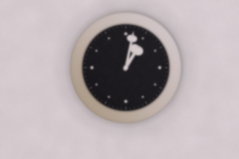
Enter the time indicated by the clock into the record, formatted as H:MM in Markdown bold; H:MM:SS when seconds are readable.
**1:02**
